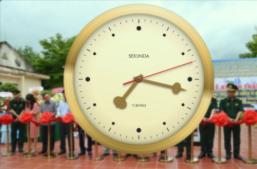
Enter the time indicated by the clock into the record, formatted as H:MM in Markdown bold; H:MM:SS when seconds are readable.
**7:17:12**
